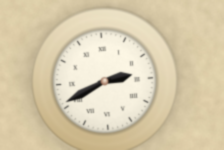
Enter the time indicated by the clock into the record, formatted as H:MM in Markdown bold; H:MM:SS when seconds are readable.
**2:41**
